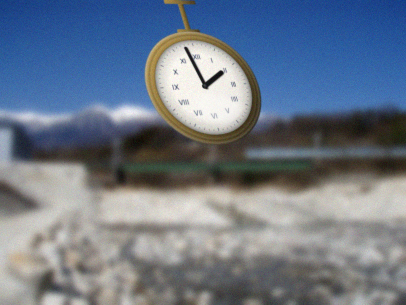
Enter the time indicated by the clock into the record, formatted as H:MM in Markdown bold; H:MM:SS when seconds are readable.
**1:58**
